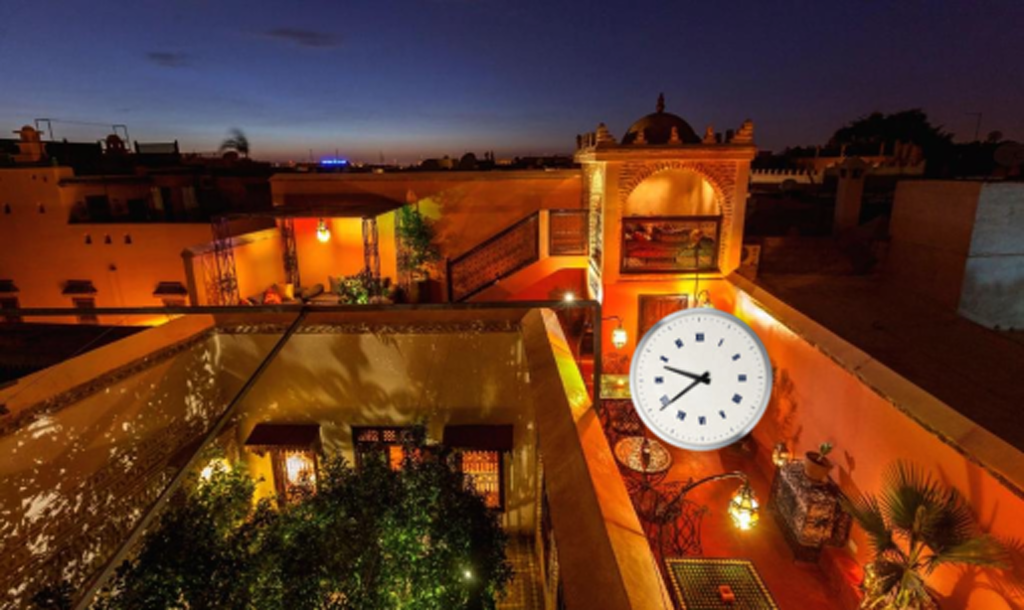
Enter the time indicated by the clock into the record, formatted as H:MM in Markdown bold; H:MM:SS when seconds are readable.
**9:39**
